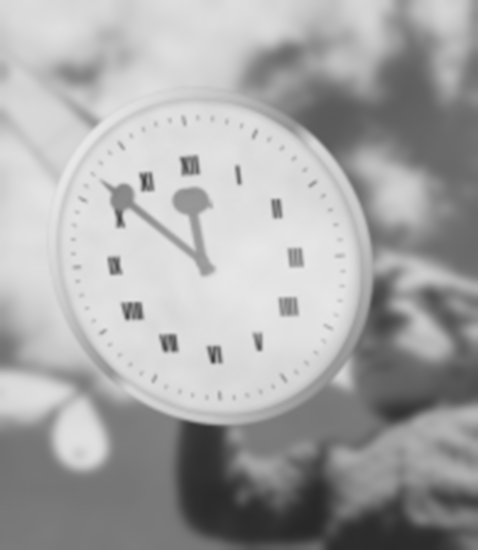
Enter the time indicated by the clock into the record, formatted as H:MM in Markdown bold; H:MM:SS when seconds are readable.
**11:52**
